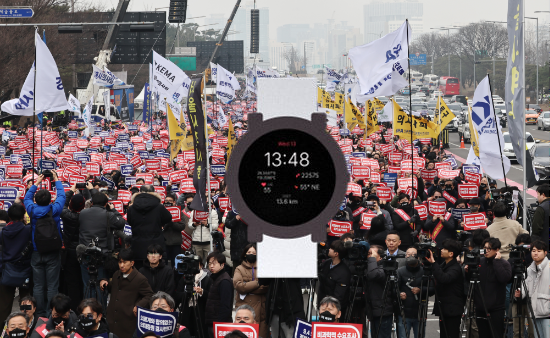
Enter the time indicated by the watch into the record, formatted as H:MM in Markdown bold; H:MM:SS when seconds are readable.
**13:48**
